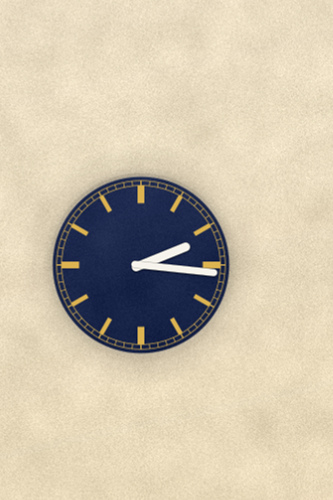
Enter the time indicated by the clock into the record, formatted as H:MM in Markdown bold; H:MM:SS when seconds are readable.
**2:16**
